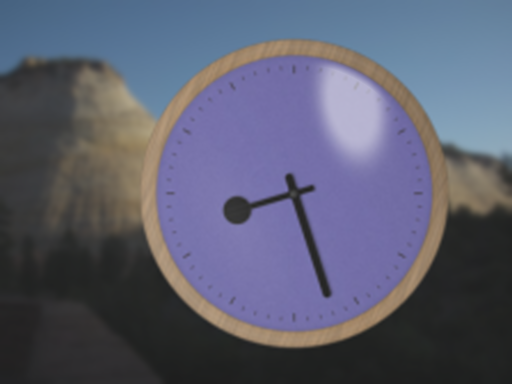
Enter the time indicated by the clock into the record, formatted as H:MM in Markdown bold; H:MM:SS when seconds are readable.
**8:27**
